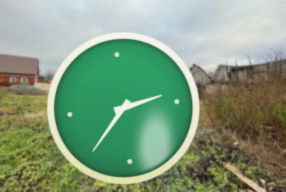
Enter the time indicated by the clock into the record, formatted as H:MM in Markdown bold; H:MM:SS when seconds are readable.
**2:37**
